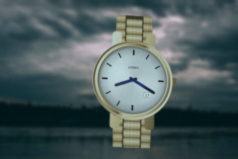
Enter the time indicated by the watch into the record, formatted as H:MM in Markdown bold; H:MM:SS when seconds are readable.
**8:20**
